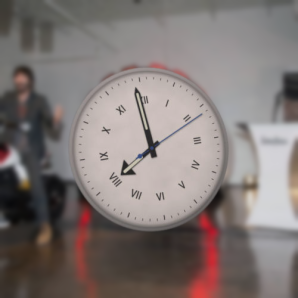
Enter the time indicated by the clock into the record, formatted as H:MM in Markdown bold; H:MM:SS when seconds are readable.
**7:59:11**
